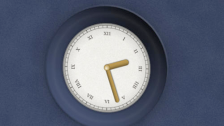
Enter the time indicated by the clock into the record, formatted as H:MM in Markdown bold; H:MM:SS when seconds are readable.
**2:27**
